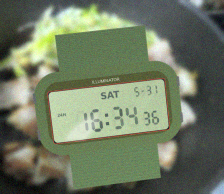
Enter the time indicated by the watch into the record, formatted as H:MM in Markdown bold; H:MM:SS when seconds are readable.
**16:34:36**
